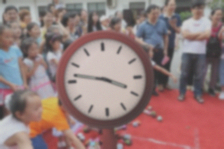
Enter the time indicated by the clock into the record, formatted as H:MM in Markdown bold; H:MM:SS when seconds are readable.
**3:47**
